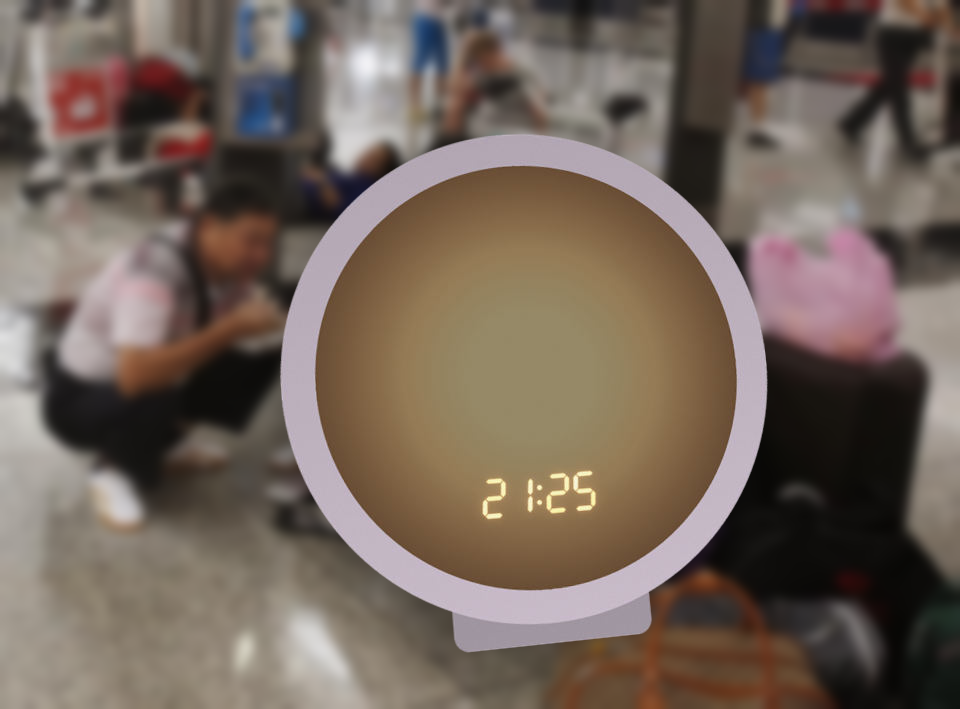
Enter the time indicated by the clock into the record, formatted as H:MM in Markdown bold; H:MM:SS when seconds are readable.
**21:25**
